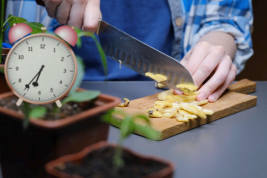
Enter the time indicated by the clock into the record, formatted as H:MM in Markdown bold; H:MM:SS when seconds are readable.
**6:36**
